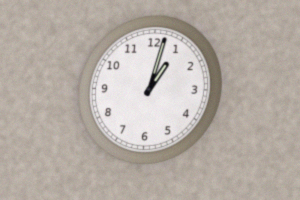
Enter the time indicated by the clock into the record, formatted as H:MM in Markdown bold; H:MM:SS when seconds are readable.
**1:02**
